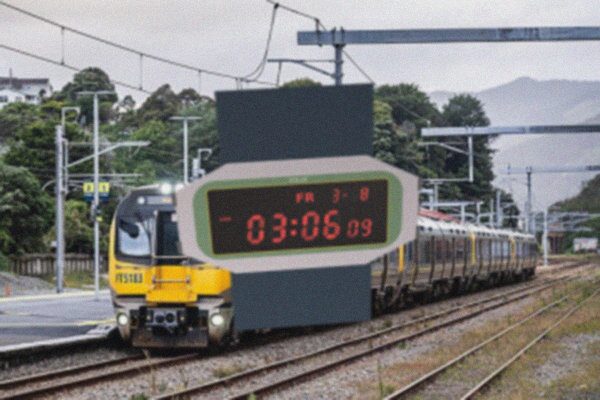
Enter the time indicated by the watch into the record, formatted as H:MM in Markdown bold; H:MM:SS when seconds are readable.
**3:06:09**
